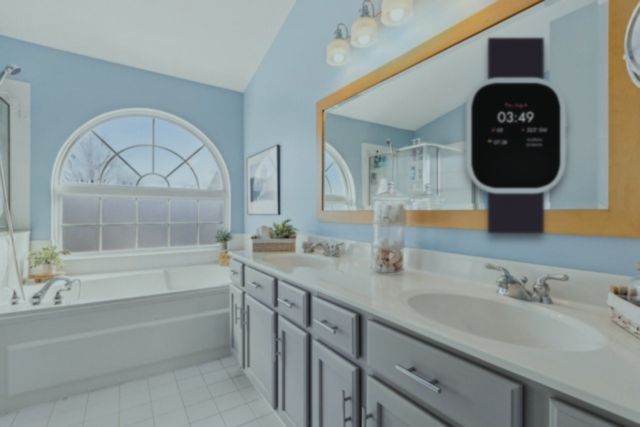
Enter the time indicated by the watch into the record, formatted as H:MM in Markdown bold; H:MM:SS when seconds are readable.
**3:49**
